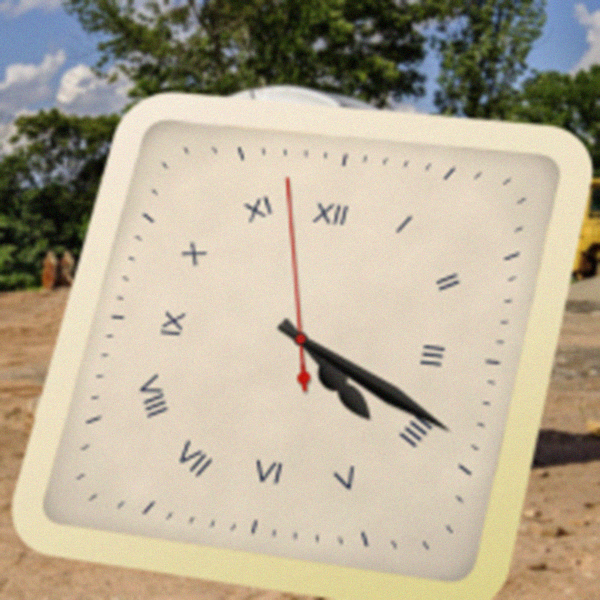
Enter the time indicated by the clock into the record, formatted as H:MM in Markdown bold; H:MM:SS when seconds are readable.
**4:18:57**
